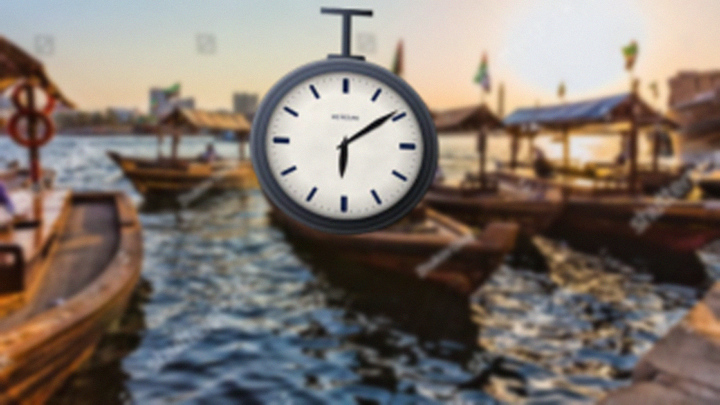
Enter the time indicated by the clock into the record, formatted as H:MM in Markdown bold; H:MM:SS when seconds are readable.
**6:09**
